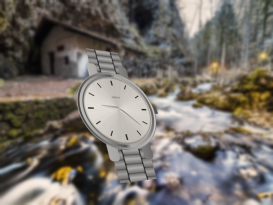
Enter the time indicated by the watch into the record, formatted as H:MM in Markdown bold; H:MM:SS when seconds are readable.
**9:22**
